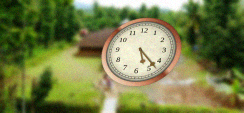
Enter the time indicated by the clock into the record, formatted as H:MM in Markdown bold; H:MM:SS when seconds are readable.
**5:23**
